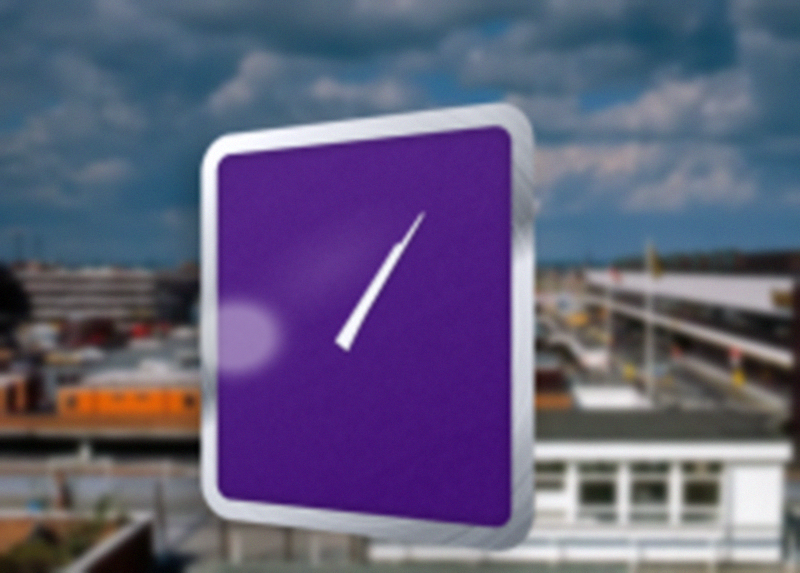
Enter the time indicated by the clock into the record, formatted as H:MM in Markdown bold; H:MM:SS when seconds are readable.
**1:06**
